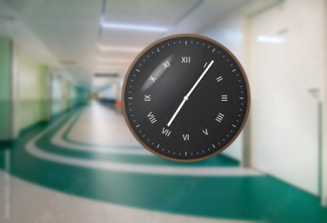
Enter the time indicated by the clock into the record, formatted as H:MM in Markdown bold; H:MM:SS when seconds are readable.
**7:06**
